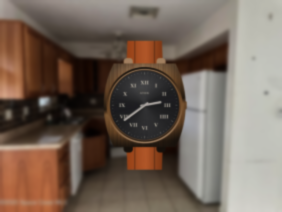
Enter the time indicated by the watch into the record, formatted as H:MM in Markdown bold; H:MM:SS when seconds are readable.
**2:39**
